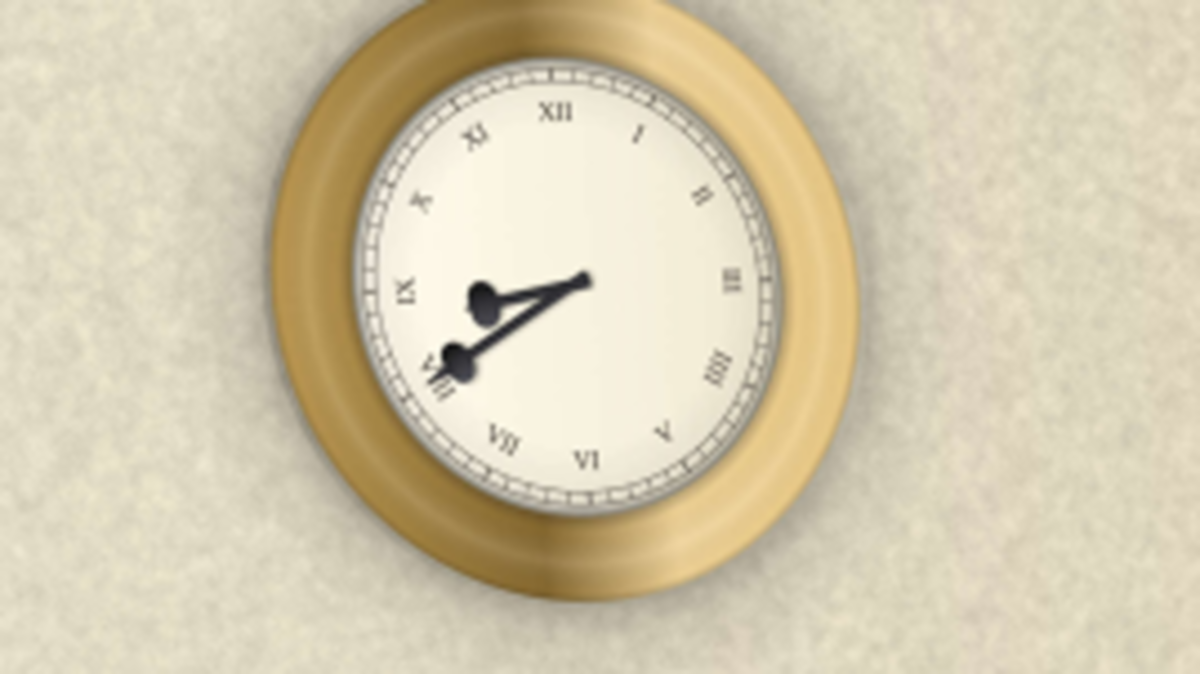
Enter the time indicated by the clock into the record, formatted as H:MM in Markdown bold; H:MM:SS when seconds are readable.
**8:40**
